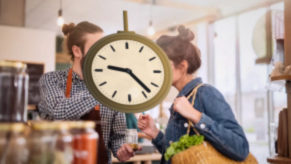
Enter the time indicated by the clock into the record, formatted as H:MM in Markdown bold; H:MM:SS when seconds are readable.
**9:23**
